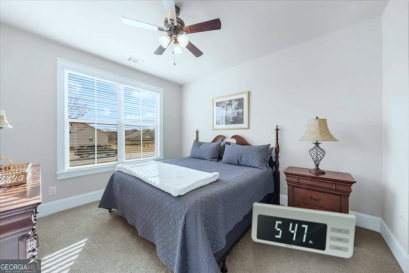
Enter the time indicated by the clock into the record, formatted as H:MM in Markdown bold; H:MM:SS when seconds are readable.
**5:47**
